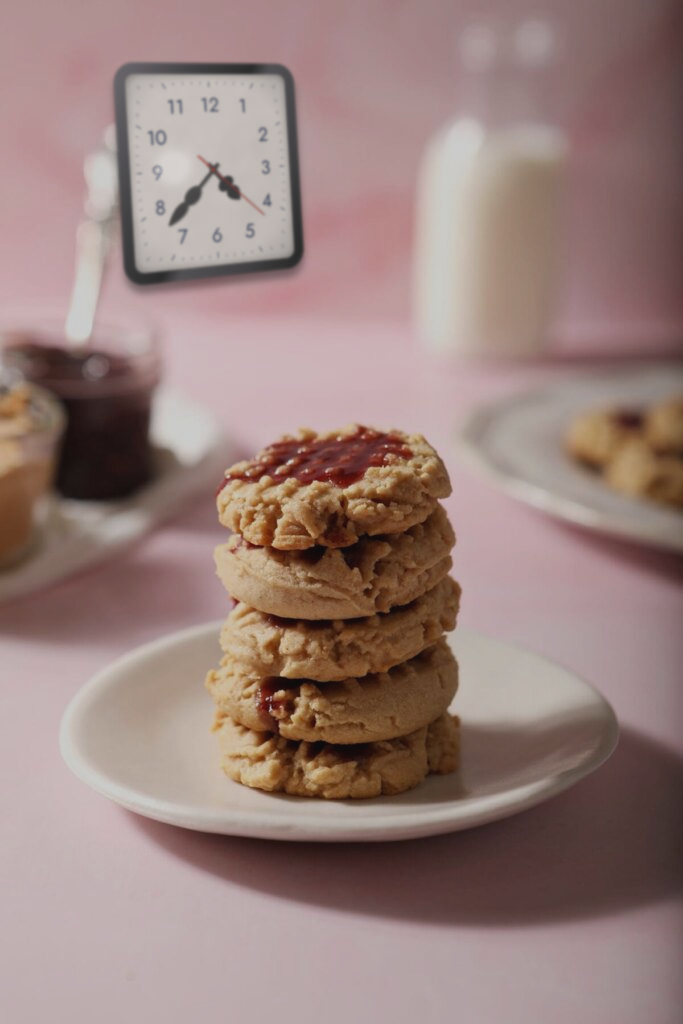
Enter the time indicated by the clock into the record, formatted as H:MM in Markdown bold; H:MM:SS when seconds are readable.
**4:37:22**
